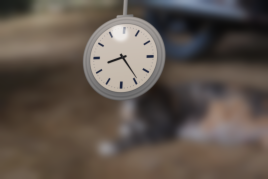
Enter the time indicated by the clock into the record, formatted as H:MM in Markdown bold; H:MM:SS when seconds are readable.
**8:24**
